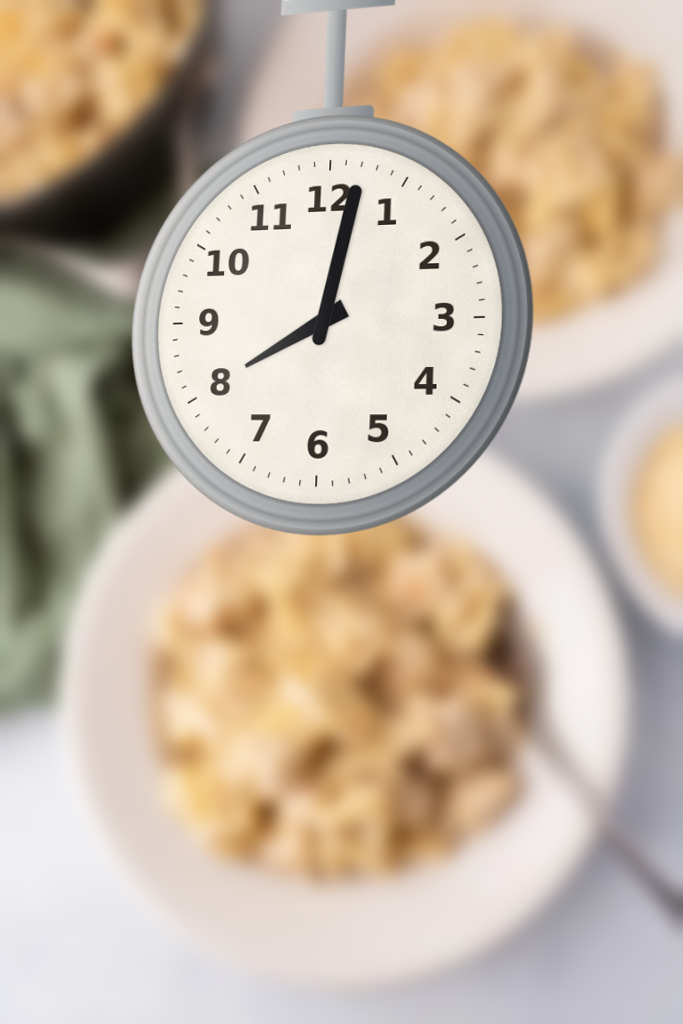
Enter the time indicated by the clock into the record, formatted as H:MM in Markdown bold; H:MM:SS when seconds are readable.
**8:02**
